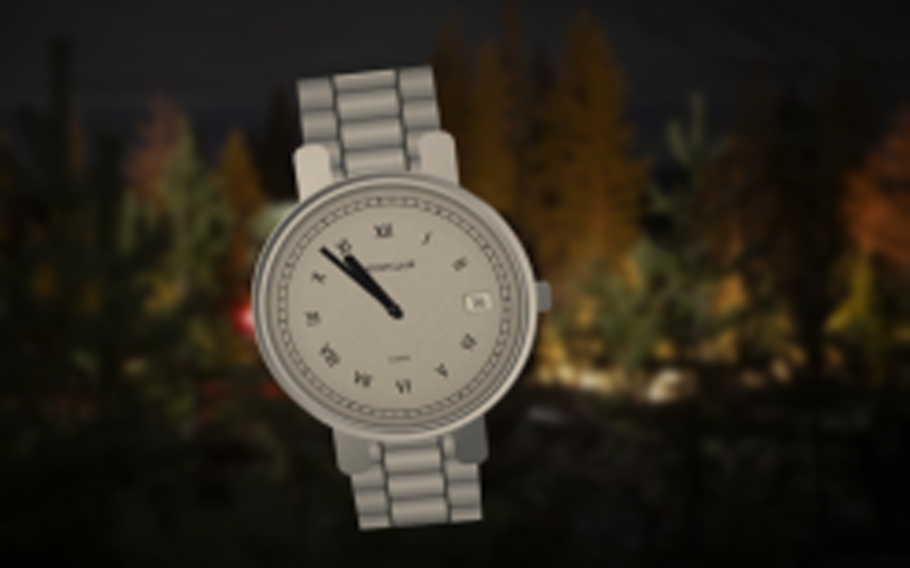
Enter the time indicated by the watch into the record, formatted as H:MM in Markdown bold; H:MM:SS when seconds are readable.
**10:53**
